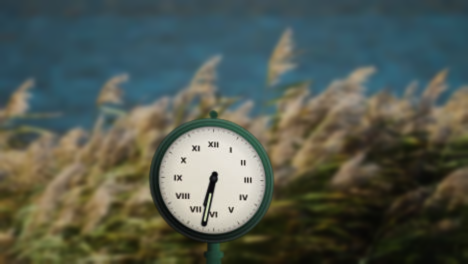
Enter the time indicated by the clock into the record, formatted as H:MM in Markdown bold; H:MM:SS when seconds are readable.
**6:32**
